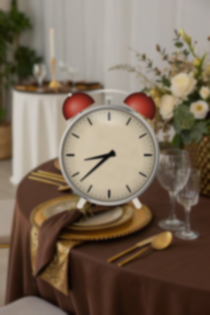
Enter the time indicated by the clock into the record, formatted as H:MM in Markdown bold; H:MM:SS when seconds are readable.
**8:38**
